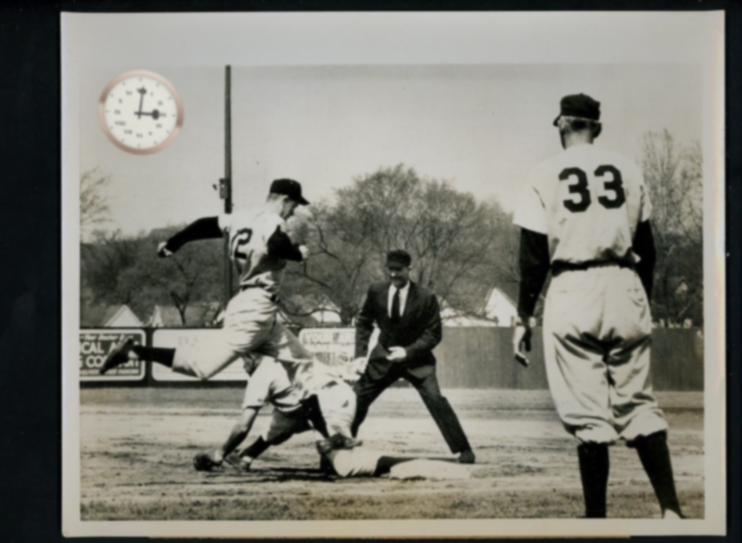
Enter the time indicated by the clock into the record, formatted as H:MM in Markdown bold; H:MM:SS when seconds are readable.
**3:01**
